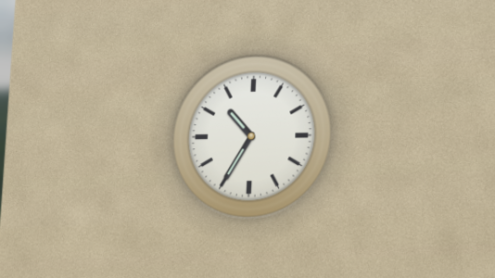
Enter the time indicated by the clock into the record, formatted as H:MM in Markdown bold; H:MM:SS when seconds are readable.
**10:35**
